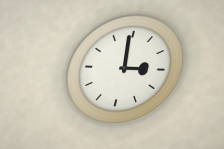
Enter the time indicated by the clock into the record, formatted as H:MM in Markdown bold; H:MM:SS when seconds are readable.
**2:59**
